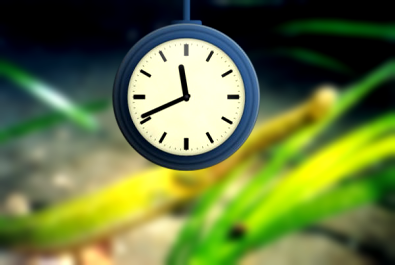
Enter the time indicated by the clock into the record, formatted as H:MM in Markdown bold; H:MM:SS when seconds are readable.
**11:41**
